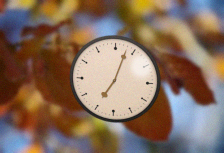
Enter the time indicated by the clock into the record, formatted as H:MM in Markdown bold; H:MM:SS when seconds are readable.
**7:03**
